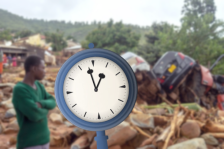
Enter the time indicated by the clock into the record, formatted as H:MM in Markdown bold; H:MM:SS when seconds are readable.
**12:58**
